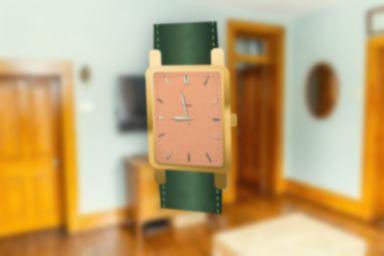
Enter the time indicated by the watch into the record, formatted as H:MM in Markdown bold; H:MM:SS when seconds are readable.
**8:58**
